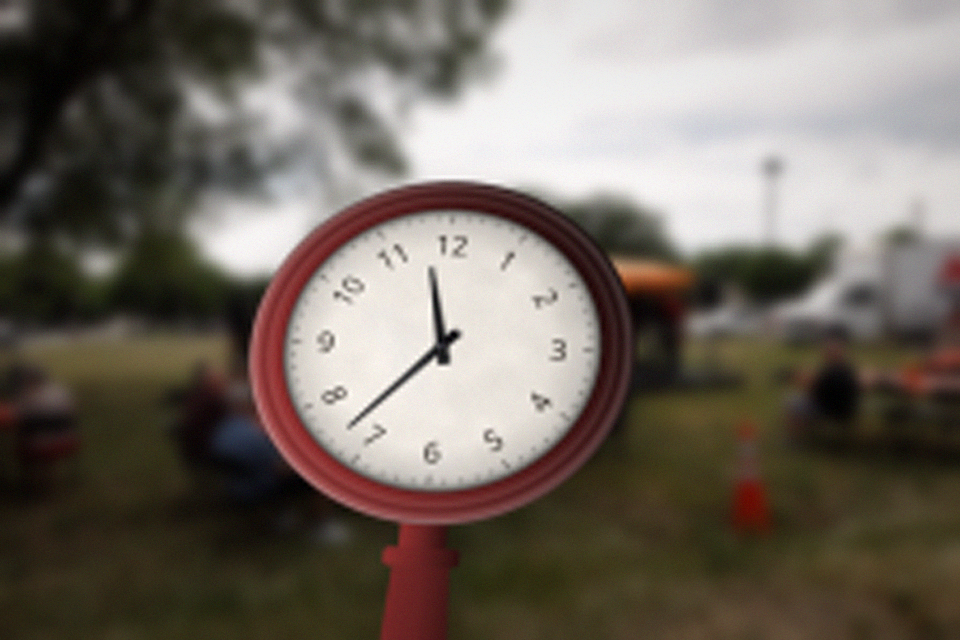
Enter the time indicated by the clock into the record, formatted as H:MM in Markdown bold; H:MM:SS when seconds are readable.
**11:37**
